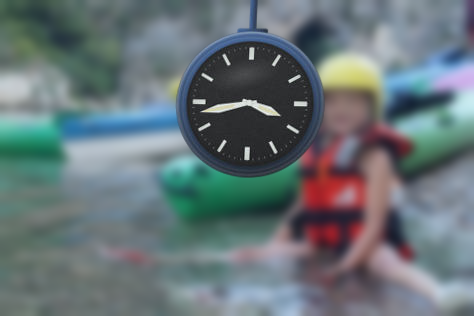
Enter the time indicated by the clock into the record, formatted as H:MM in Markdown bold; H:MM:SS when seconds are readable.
**3:43**
